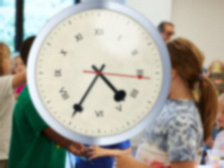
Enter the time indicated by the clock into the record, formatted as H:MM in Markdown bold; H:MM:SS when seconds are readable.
**4:35:16**
